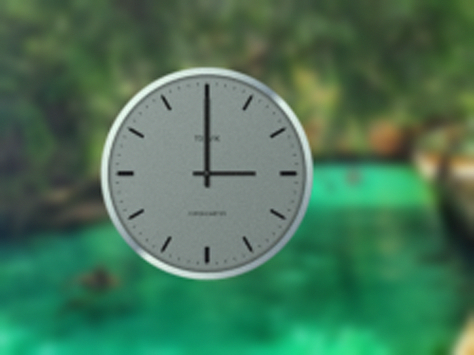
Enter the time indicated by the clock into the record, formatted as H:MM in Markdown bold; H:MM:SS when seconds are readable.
**3:00**
